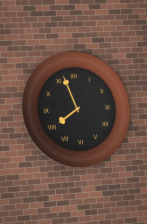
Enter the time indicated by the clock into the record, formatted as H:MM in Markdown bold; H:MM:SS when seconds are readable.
**7:57**
